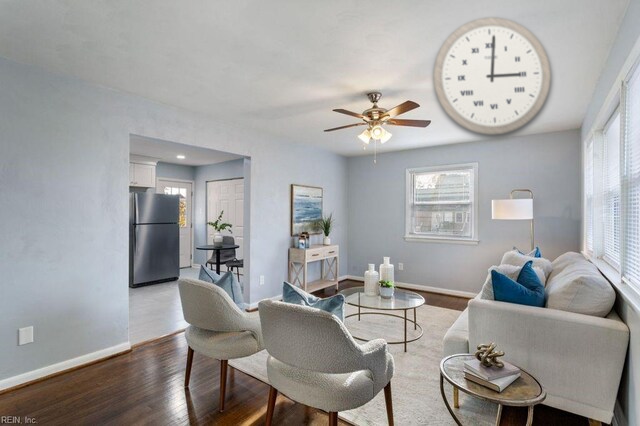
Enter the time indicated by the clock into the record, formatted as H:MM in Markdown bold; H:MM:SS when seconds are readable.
**3:01**
